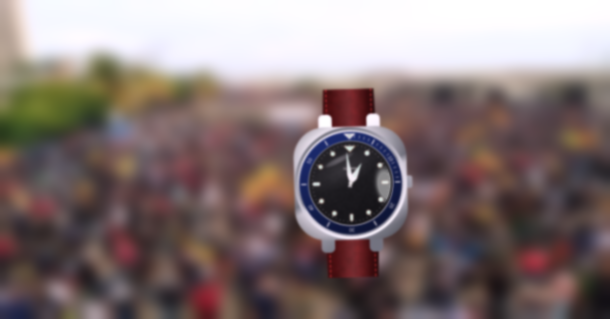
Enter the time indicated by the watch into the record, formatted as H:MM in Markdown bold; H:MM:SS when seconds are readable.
**12:59**
